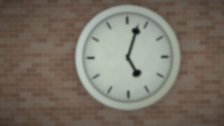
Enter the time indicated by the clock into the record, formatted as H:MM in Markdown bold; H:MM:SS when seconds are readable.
**5:03**
